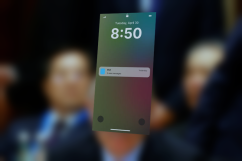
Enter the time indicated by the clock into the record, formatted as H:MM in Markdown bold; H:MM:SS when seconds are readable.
**8:50**
